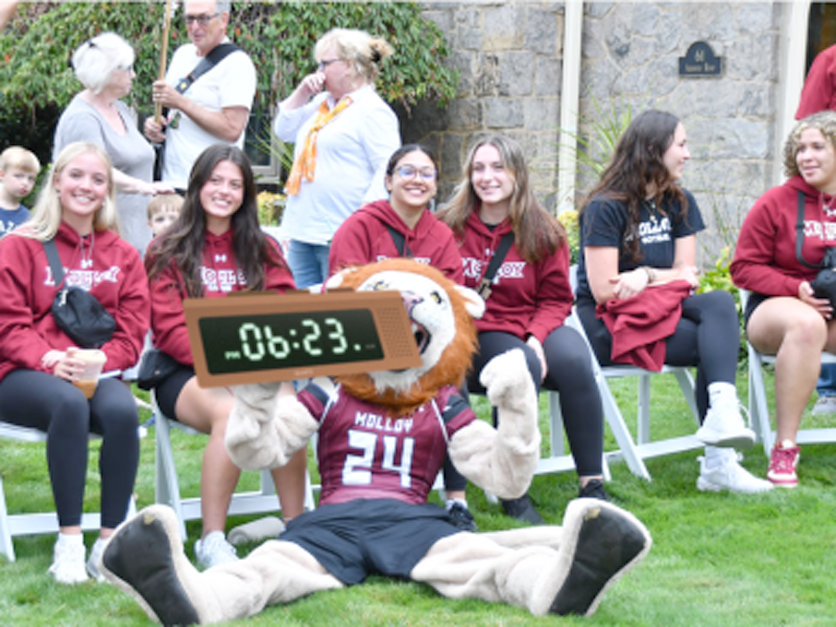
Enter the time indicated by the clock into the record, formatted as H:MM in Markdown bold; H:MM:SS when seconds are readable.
**6:23**
